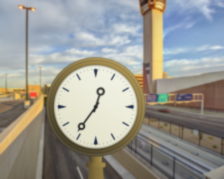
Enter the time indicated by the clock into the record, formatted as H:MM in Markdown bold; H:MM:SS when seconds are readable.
**12:36**
